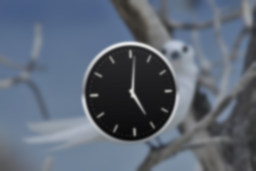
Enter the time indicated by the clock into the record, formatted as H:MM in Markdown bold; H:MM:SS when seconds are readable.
**5:01**
